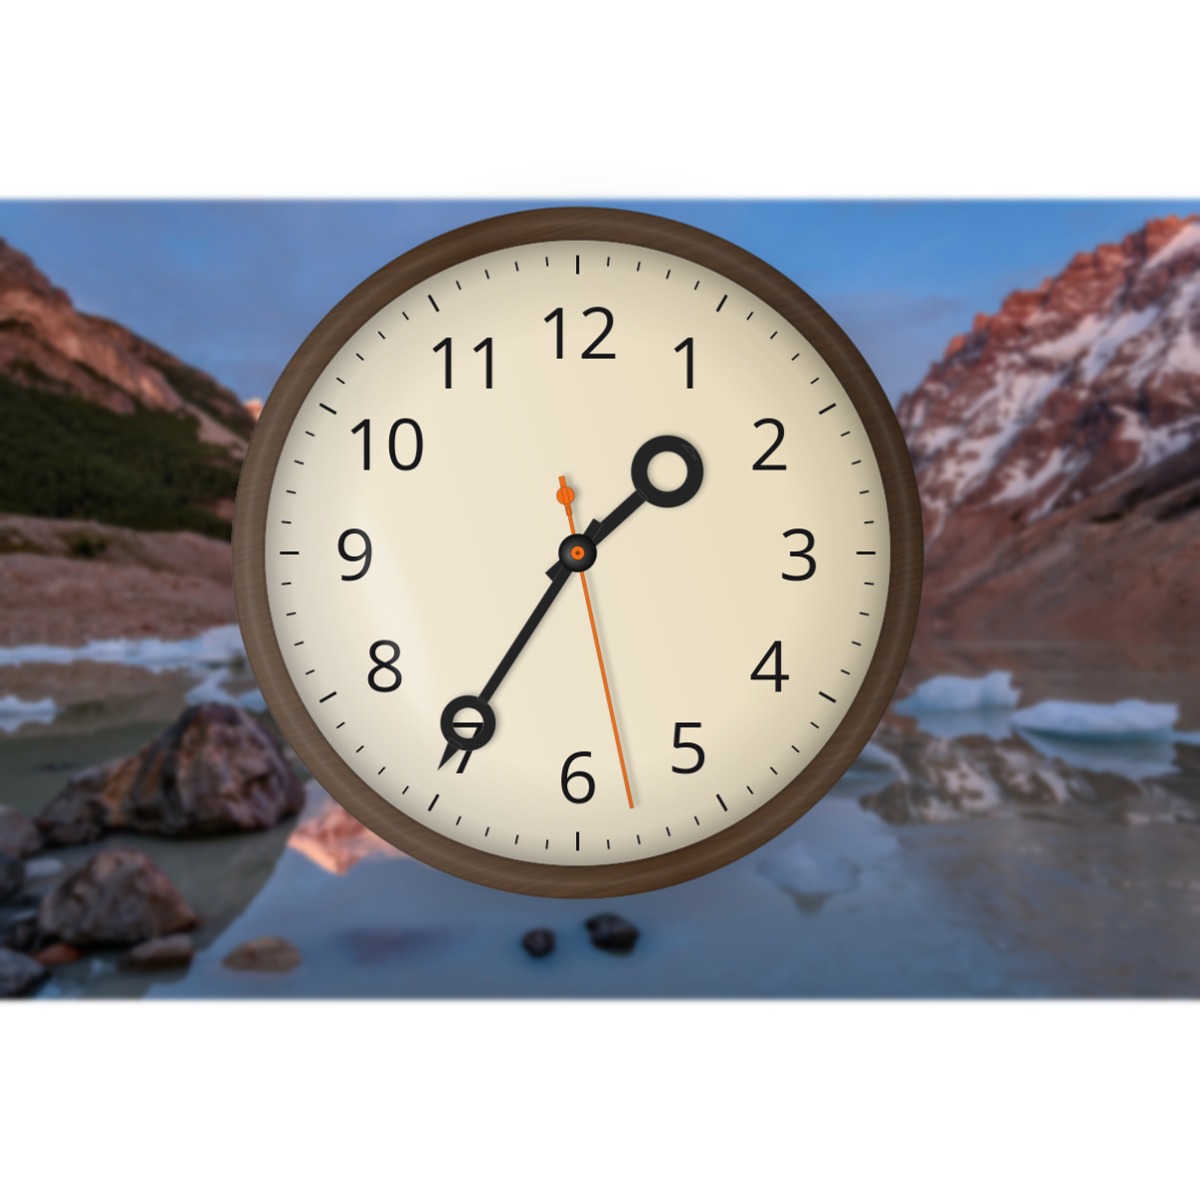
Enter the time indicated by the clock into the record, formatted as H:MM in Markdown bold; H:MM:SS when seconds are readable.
**1:35:28**
